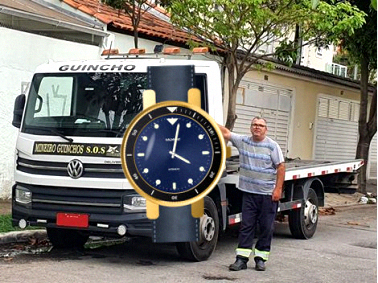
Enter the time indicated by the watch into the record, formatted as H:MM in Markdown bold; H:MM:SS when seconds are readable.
**4:02**
